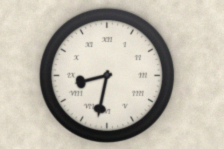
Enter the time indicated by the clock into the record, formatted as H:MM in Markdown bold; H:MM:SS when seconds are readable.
**8:32**
